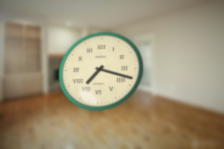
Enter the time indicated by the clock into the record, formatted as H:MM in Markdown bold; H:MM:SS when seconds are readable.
**7:18**
